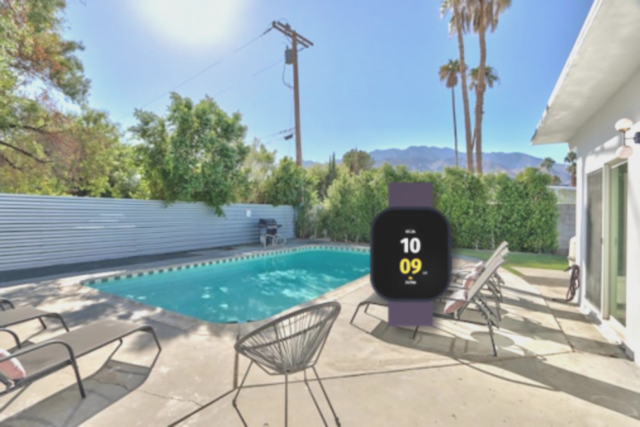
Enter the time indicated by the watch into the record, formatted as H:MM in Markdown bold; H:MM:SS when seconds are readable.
**10:09**
